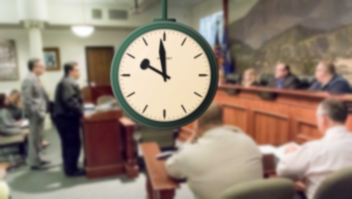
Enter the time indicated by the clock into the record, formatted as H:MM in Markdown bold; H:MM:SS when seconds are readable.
**9:59**
